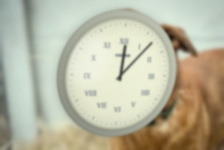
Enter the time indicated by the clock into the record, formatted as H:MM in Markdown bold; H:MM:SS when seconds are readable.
**12:07**
